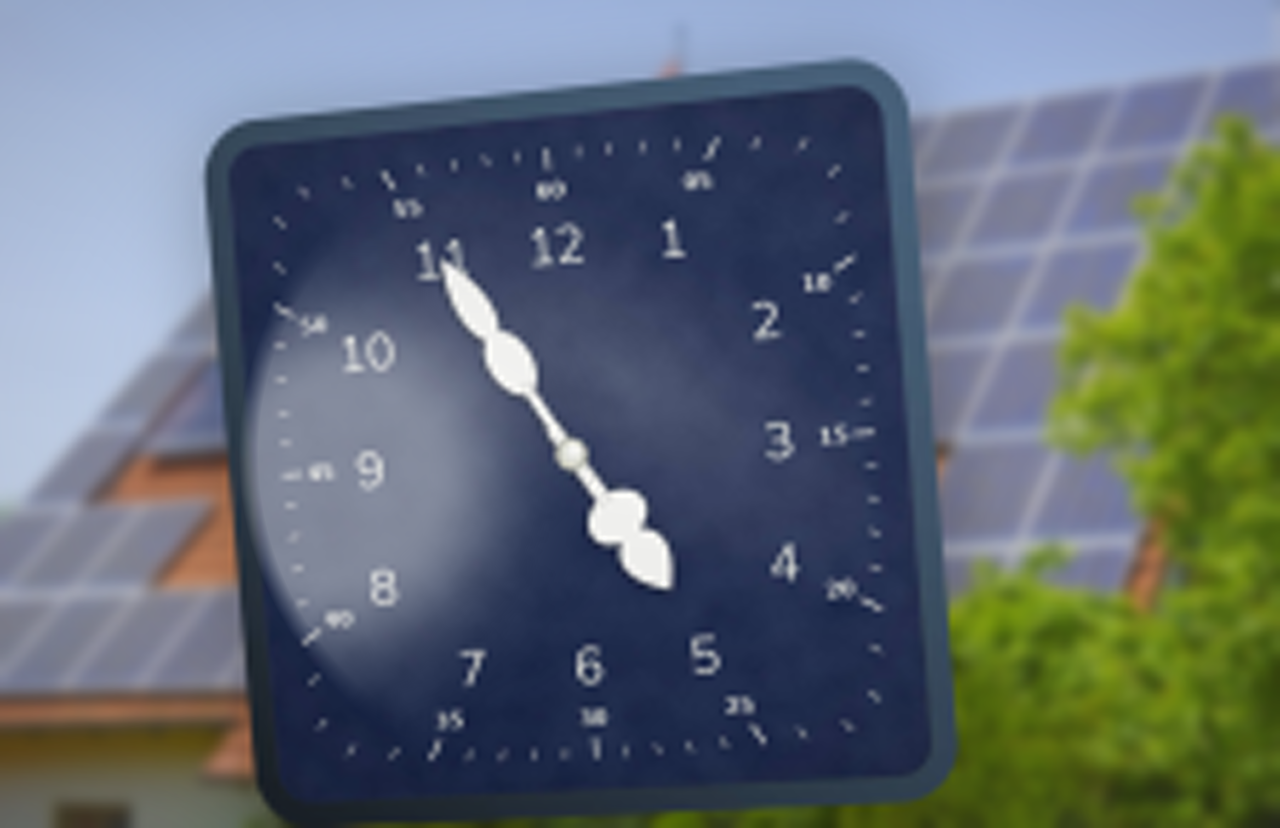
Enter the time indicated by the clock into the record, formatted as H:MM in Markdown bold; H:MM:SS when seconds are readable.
**4:55**
